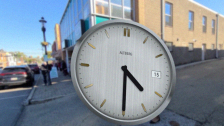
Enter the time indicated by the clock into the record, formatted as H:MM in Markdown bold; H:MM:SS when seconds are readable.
**4:30**
